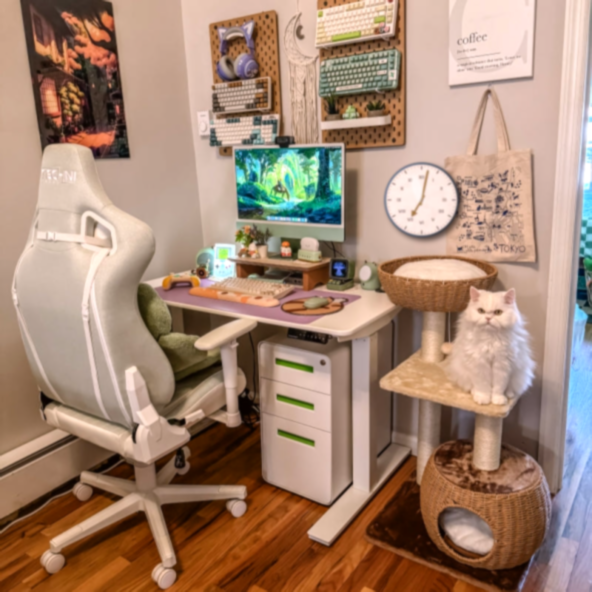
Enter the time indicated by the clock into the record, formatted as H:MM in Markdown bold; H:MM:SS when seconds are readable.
**7:02**
